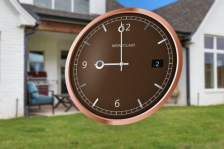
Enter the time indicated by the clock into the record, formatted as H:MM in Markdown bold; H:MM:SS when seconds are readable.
**8:59**
